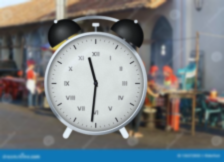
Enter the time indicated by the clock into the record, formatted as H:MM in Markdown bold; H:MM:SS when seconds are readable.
**11:31**
